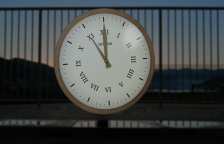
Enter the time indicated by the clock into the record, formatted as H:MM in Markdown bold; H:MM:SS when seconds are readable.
**11:00**
